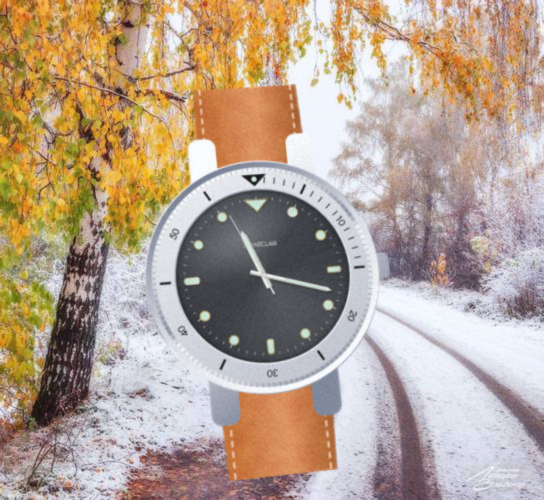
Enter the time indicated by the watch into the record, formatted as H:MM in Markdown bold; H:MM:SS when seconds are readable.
**11:17:56**
